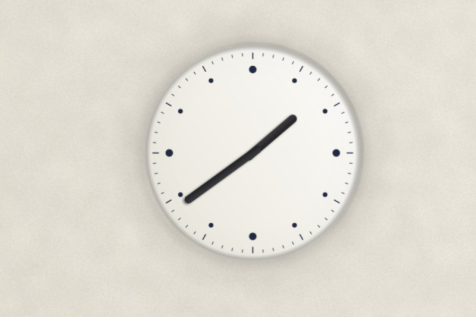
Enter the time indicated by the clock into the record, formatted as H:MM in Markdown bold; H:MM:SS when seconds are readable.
**1:39**
